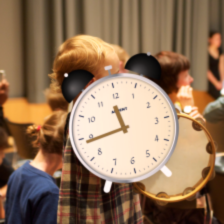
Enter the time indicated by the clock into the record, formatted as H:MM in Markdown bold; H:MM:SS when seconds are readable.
**11:44**
